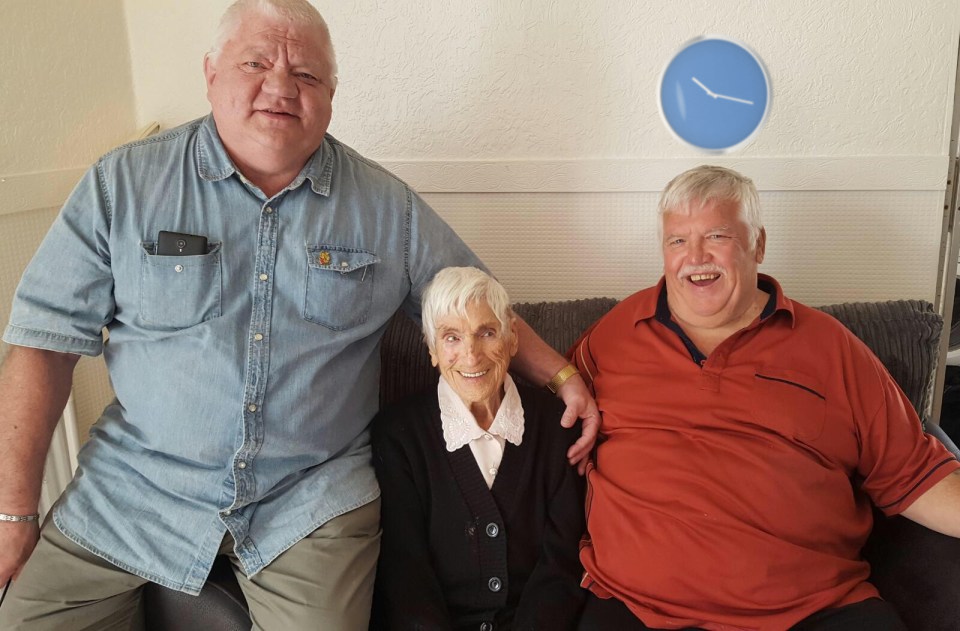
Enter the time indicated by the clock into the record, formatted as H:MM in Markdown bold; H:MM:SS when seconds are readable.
**10:17**
